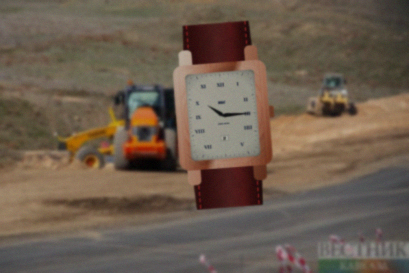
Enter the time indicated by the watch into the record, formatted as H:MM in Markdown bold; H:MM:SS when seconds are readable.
**10:15**
